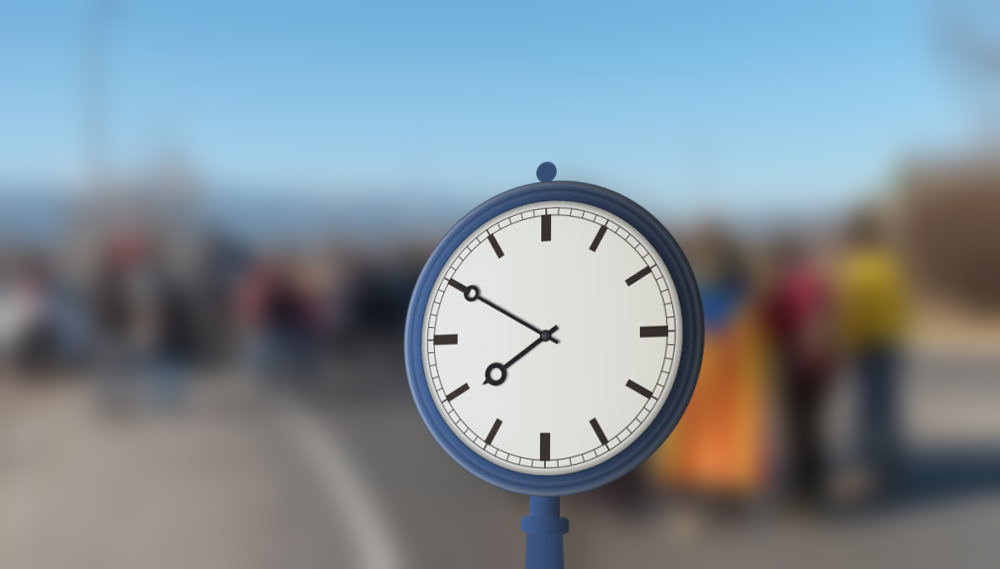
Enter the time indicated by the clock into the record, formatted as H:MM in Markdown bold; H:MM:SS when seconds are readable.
**7:50**
